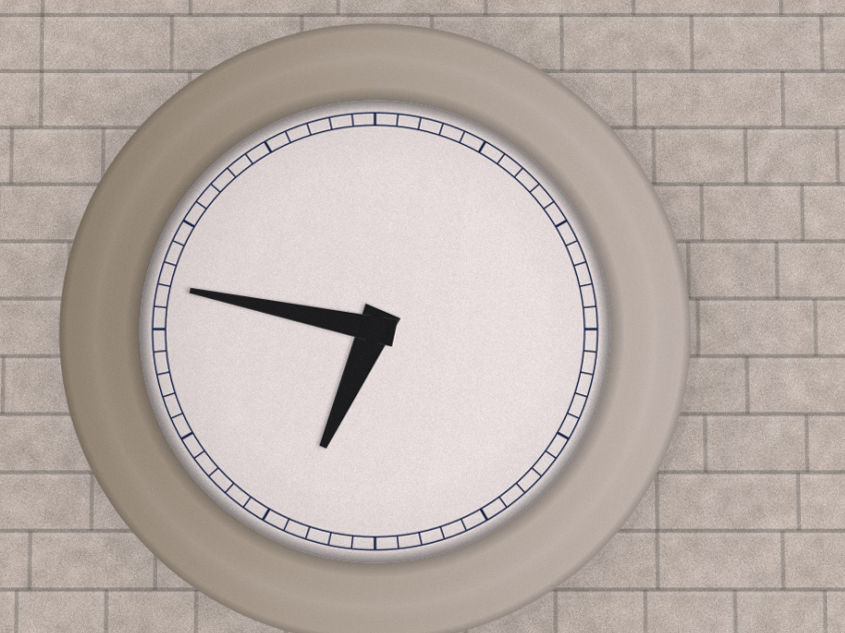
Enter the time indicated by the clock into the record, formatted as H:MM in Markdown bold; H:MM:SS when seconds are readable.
**6:47**
